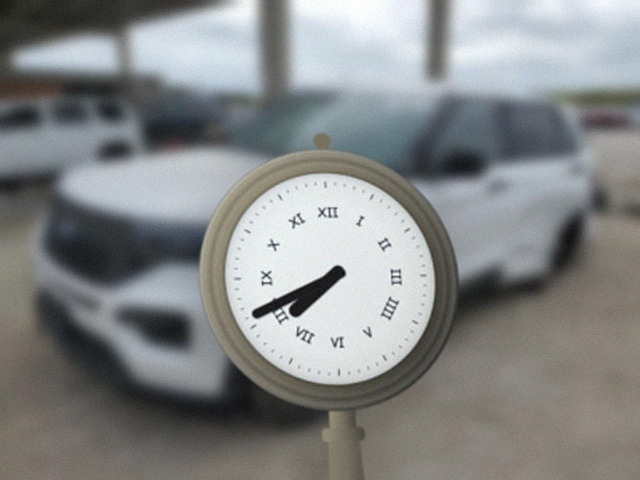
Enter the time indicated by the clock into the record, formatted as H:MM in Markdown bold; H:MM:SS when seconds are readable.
**7:41**
